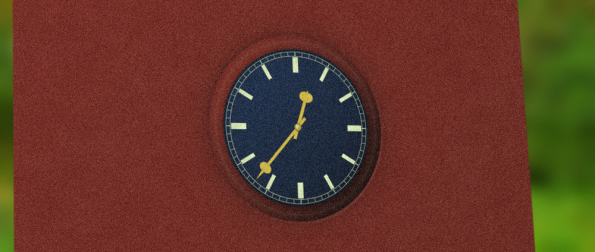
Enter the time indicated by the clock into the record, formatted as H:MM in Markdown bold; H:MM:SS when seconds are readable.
**12:37**
